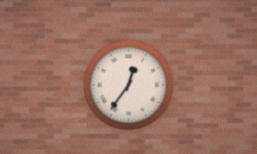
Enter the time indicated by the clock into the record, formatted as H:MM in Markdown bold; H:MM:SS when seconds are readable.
**12:36**
